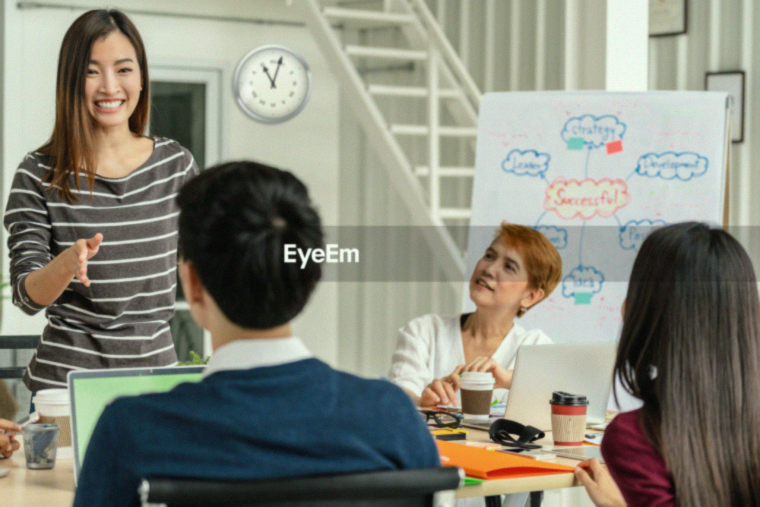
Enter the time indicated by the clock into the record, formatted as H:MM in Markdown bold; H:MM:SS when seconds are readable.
**11:03**
